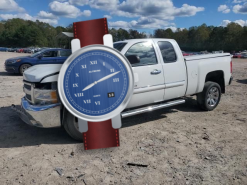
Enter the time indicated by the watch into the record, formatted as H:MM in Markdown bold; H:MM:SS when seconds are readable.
**8:12**
